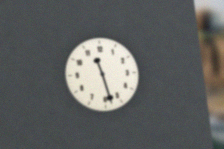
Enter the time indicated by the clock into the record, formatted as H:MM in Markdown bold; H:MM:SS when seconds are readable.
**11:28**
